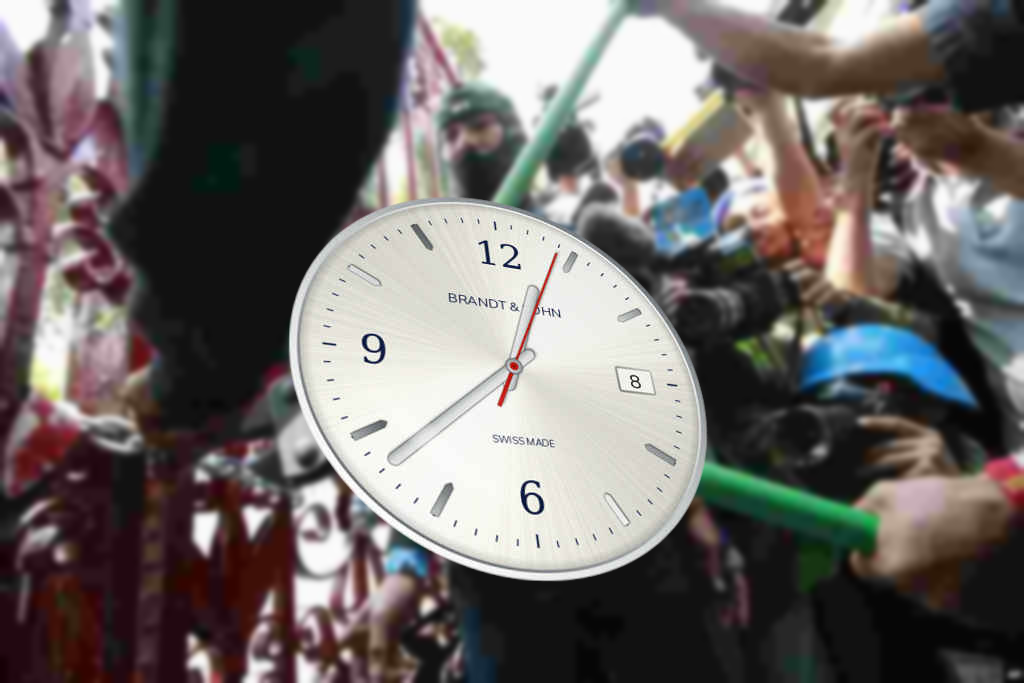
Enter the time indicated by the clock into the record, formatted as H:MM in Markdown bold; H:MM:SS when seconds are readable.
**12:38:04**
